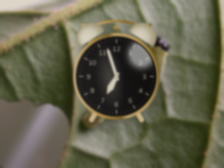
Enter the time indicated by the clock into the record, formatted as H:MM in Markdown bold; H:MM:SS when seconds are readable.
**6:57**
